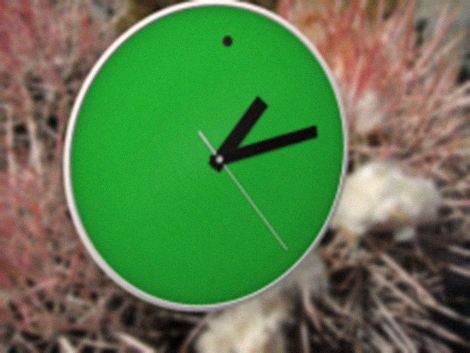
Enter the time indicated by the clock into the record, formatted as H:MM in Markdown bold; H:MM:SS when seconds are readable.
**1:12:23**
